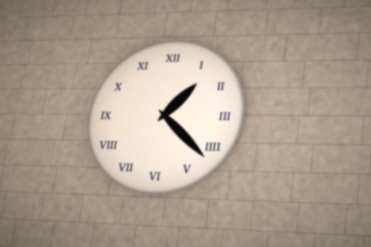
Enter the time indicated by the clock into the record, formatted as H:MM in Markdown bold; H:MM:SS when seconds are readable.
**1:22**
